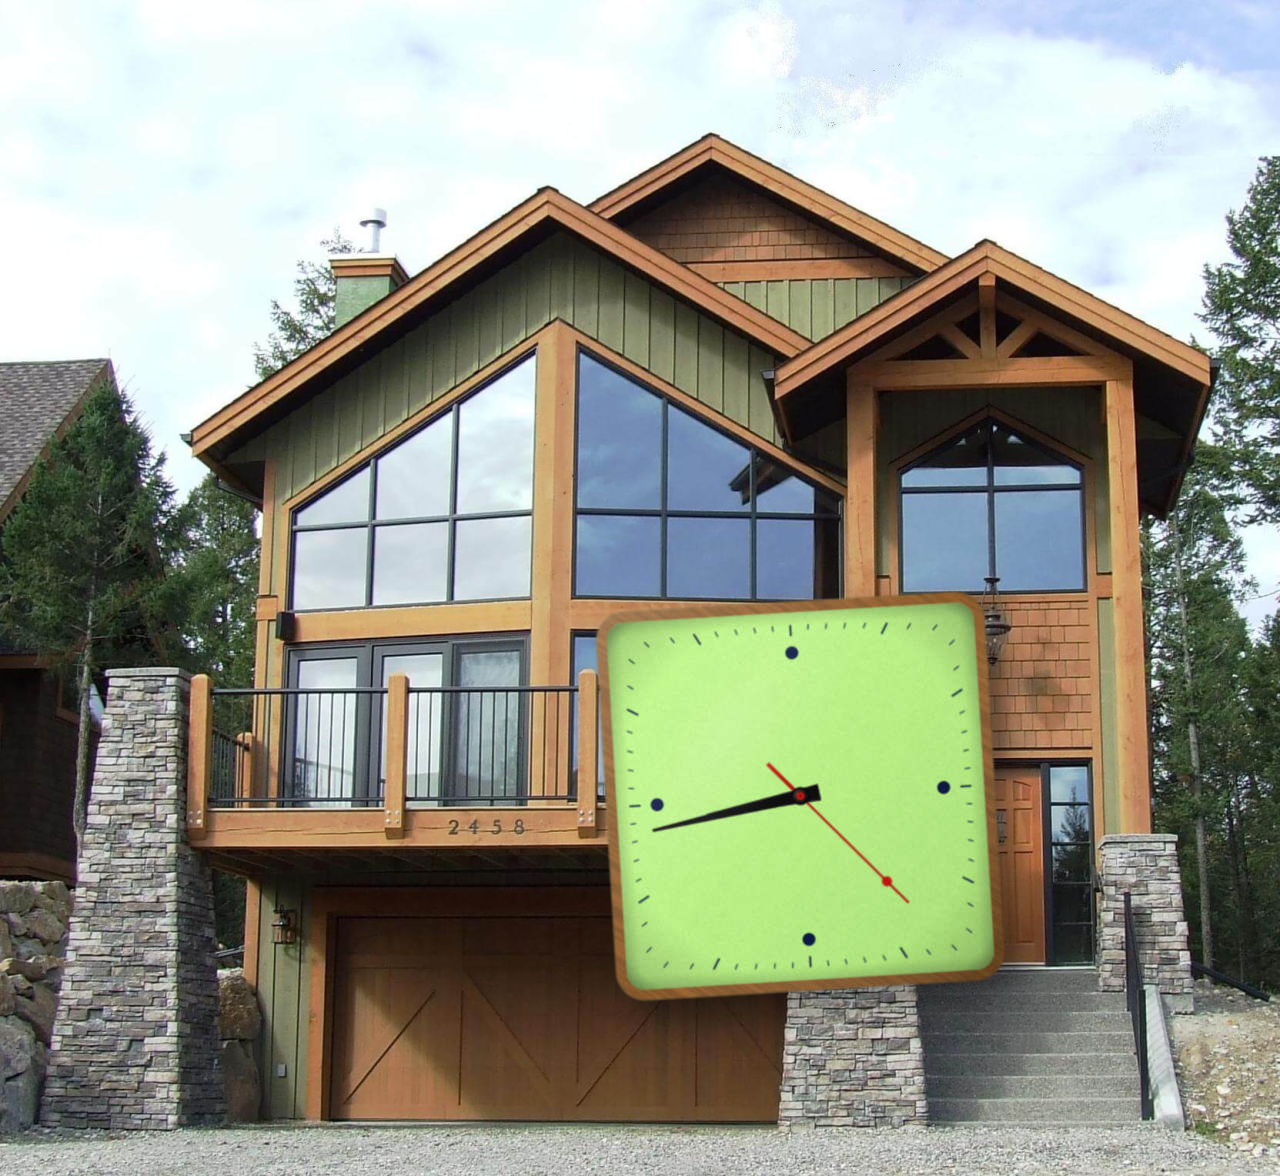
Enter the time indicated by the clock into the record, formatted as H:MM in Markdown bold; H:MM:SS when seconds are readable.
**8:43:23**
